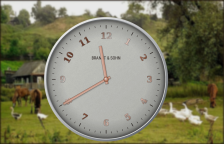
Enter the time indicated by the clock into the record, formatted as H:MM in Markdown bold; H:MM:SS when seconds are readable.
**11:40**
